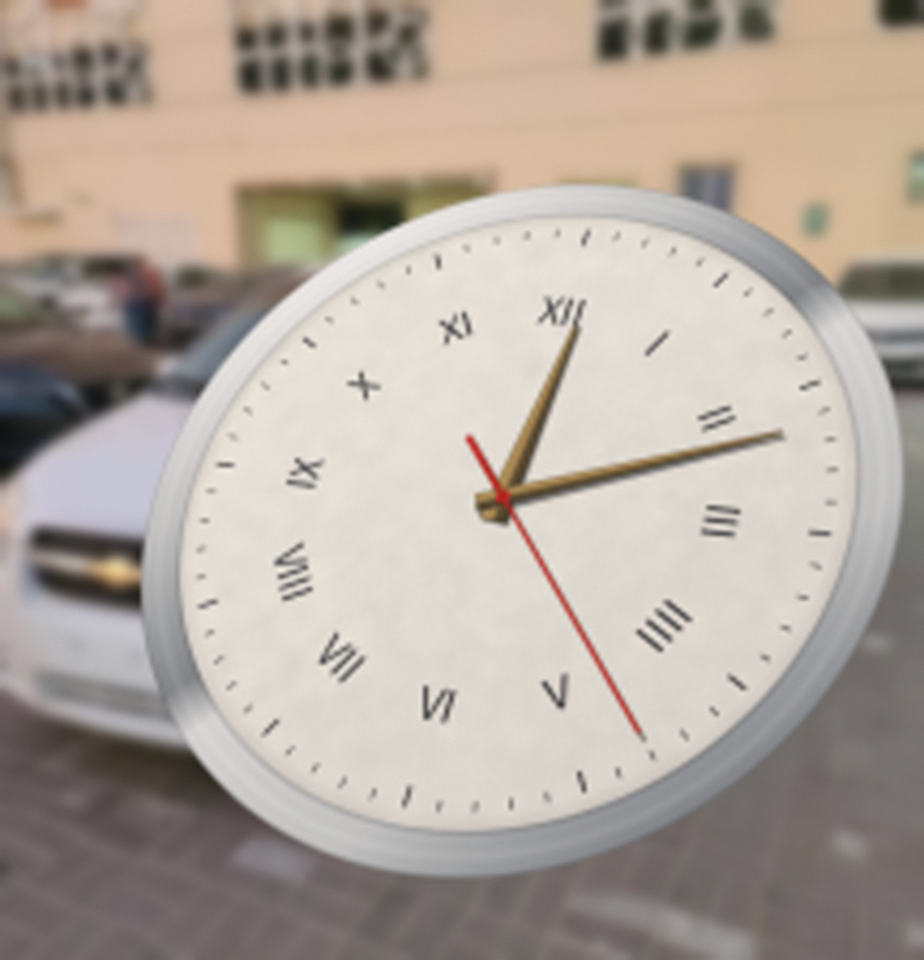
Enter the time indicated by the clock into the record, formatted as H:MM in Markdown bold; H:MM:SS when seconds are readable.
**12:11:23**
